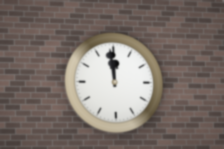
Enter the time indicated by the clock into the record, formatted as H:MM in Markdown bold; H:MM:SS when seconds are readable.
**11:59**
